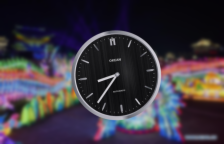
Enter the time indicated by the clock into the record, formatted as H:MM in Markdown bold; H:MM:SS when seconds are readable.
**8:37**
